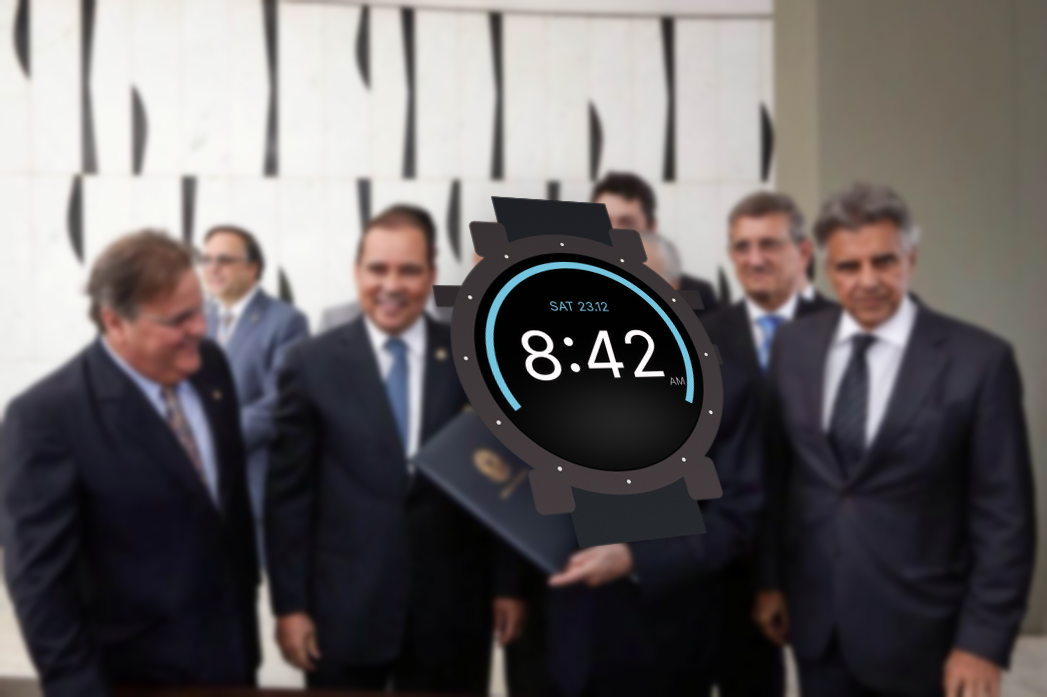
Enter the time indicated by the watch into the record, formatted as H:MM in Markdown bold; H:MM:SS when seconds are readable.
**8:42**
